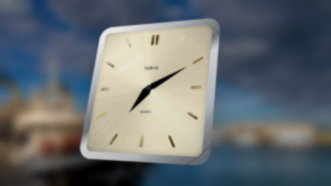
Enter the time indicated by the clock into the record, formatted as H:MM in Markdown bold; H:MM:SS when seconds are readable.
**7:10**
